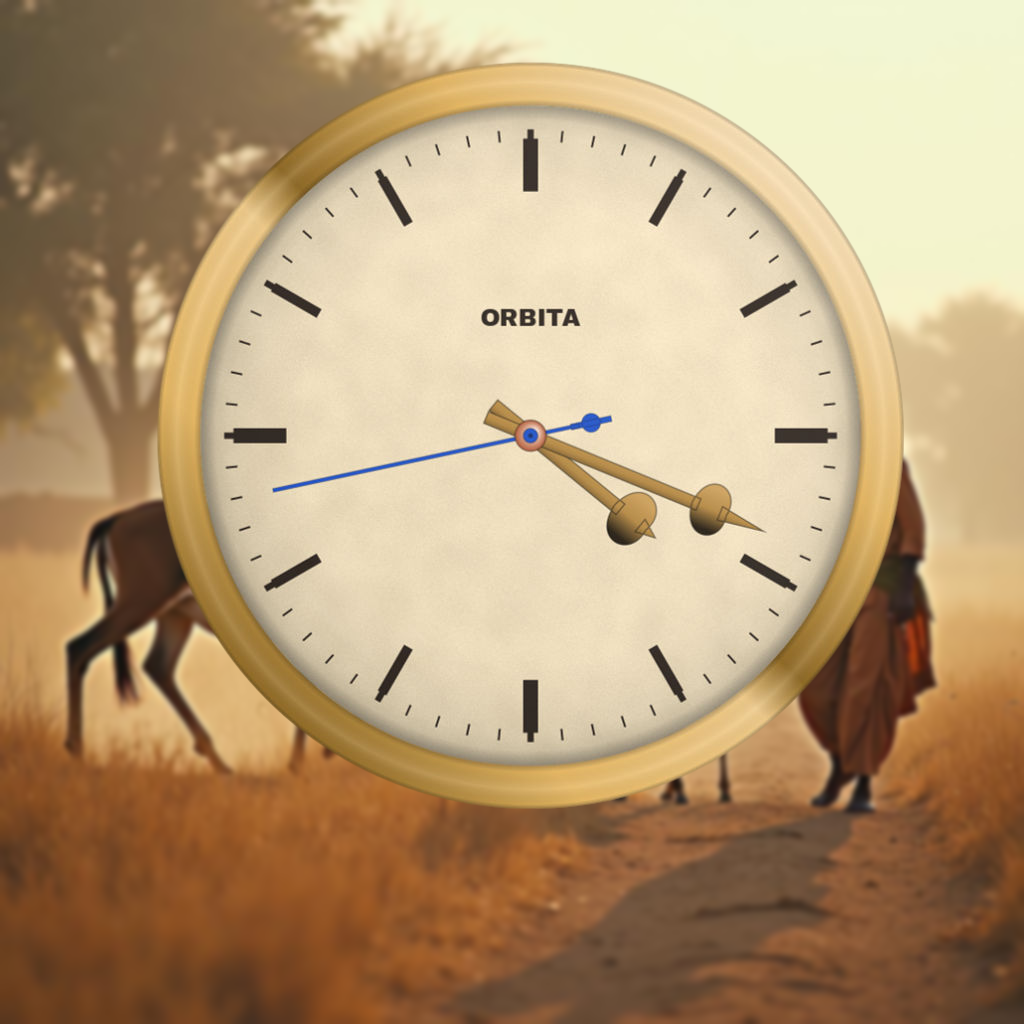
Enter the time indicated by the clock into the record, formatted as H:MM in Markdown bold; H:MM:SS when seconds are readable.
**4:18:43**
